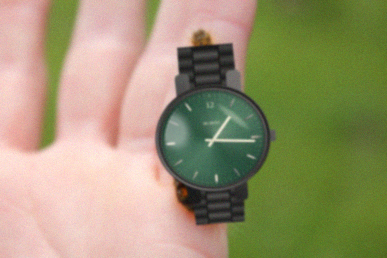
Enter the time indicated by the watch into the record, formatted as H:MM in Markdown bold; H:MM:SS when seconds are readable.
**1:16**
